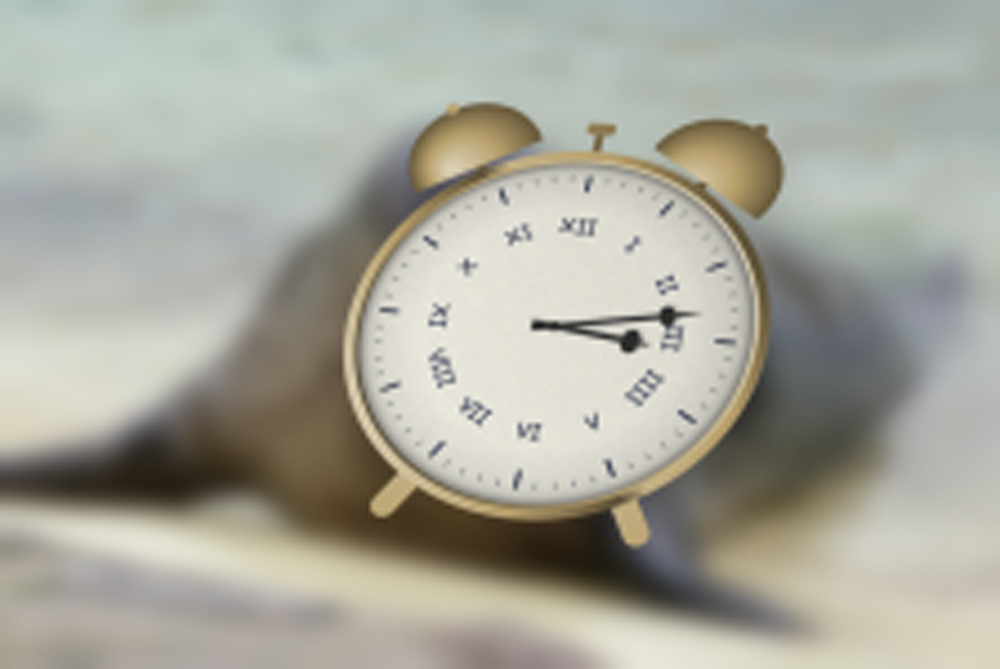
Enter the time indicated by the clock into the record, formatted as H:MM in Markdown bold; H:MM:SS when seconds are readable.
**3:13**
